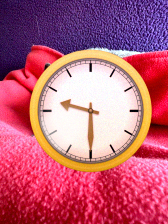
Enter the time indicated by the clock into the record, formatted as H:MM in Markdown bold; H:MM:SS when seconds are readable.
**9:30**
